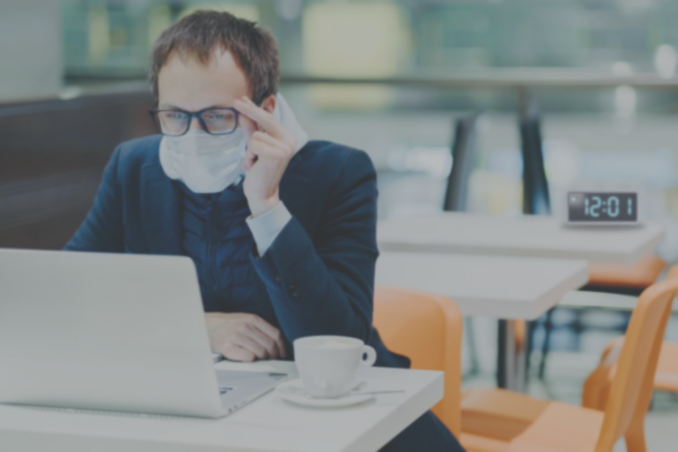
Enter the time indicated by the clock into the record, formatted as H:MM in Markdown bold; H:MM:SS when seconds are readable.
**12:01**
